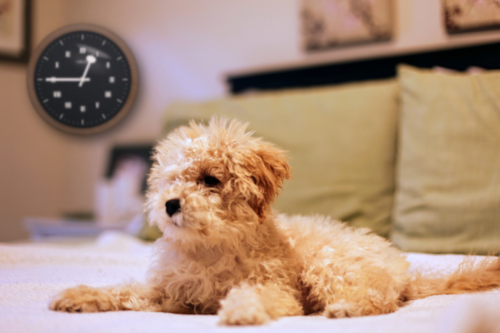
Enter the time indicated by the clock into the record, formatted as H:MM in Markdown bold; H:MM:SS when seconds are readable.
**12:45**
